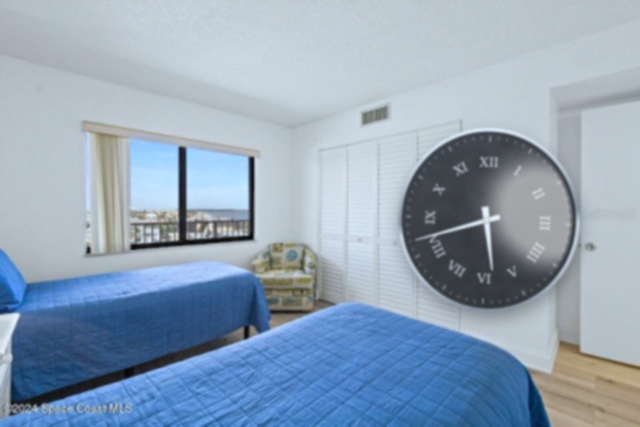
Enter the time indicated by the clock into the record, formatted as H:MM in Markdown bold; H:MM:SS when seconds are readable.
**5:42**
